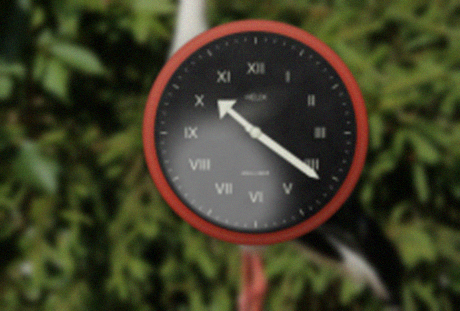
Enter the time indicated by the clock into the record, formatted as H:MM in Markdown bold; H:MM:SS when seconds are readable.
**10:21**
